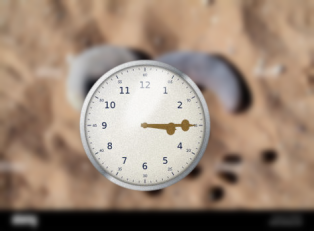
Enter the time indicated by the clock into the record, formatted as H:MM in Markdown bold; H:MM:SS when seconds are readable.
**3:15**
